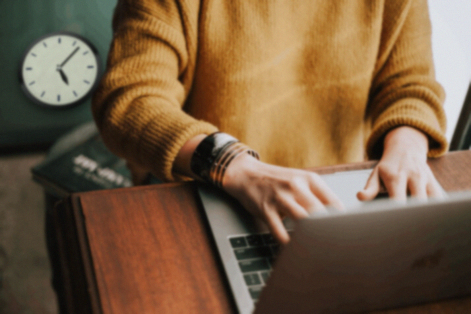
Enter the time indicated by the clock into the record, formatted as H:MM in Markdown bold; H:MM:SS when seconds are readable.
**5:07**
